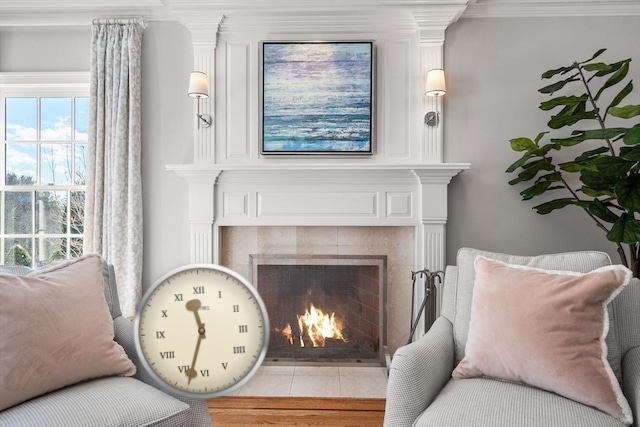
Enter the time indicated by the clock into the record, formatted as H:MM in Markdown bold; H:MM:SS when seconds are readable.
**11:33**
